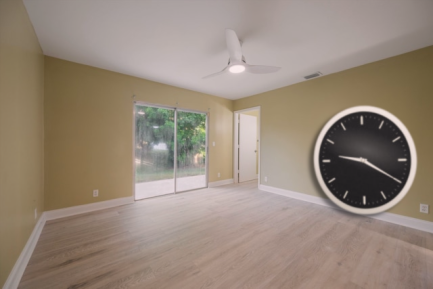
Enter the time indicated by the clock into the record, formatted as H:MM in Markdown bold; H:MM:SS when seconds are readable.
**9:20**
